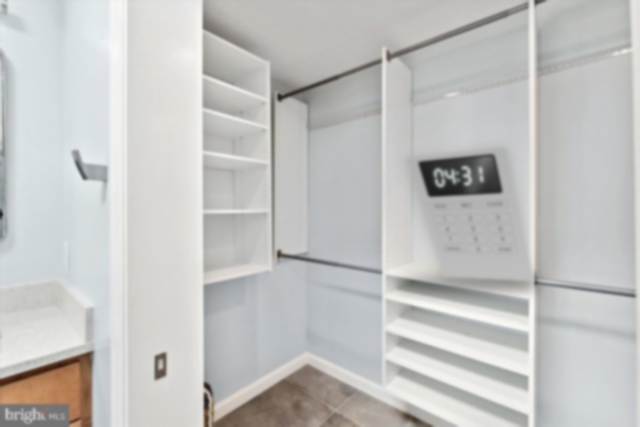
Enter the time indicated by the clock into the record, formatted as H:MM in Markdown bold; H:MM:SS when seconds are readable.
**4:31**
